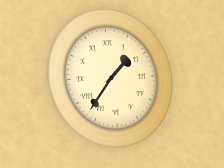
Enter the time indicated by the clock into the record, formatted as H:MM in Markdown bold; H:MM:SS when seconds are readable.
**1:37**
